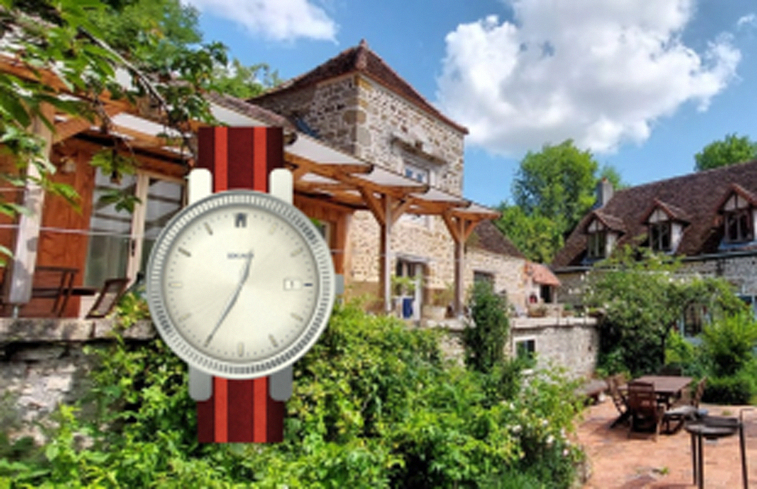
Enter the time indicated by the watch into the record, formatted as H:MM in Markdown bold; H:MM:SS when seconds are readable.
**12:35**
